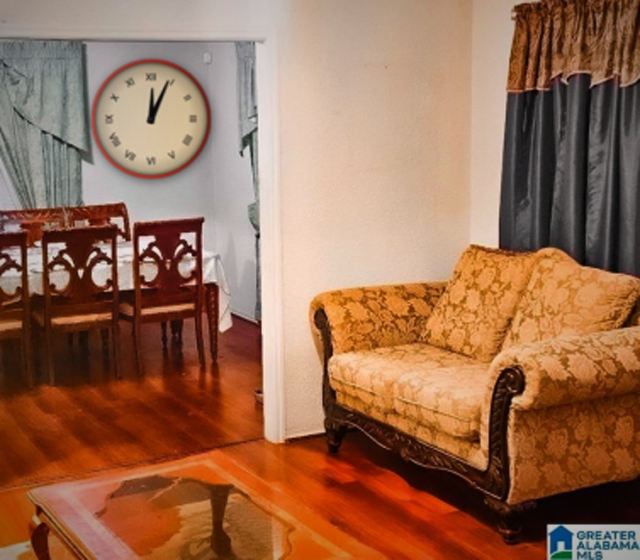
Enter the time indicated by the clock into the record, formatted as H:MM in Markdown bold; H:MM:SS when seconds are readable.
**12:04**
